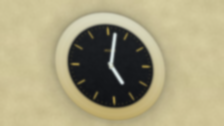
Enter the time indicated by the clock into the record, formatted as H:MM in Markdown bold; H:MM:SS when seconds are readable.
**5:02**
